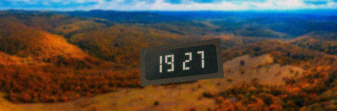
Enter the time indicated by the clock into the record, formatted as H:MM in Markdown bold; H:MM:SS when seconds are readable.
**19:27**
